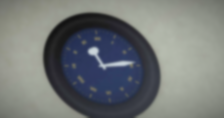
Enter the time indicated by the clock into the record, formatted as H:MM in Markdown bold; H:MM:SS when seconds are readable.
**11:14**
